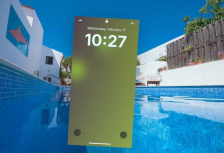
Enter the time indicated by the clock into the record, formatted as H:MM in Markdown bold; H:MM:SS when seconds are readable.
**10:27**
